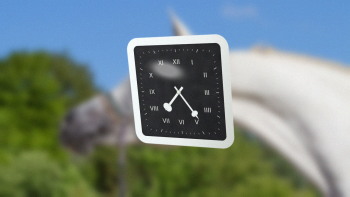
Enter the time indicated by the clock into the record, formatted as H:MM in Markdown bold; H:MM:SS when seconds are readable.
**7:24**
